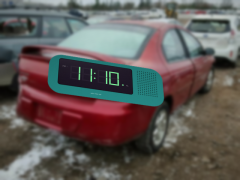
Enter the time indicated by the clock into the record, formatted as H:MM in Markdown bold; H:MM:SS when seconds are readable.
**11:10**
